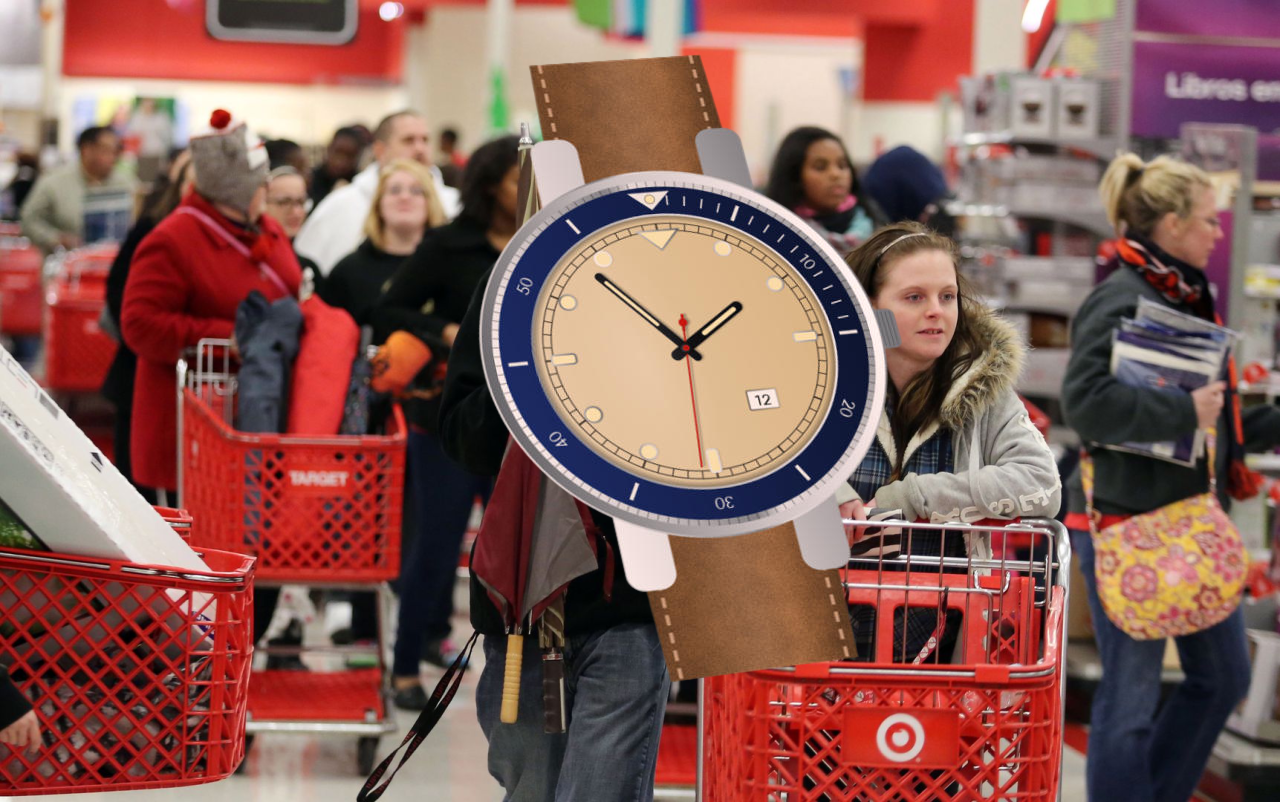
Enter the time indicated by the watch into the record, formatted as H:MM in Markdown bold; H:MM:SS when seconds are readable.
**1:53:31**
